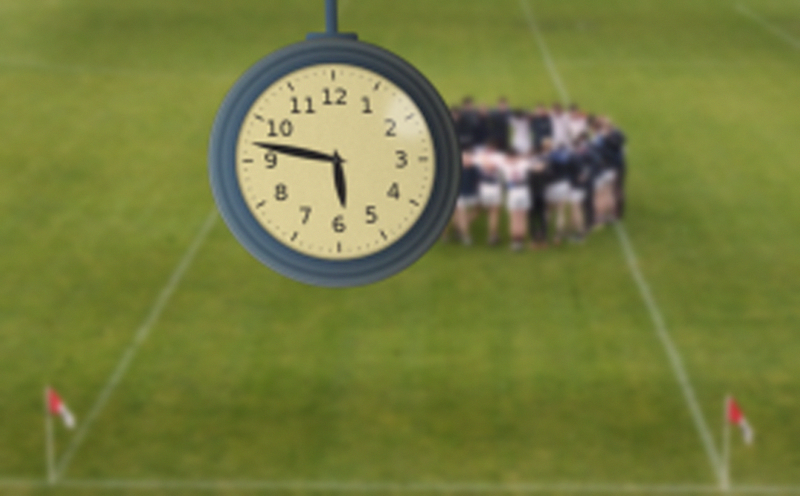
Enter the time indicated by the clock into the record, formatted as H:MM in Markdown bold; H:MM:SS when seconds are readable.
**5:47**
